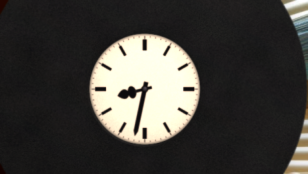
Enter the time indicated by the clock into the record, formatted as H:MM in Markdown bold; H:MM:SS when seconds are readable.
**8:32**
